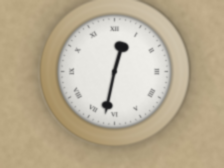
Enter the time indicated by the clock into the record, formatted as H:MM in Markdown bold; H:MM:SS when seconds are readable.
**12:32**
